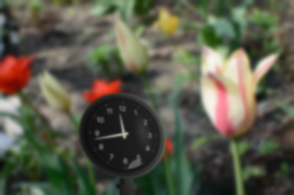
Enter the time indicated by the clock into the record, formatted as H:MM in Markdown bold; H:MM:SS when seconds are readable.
**11:43**
